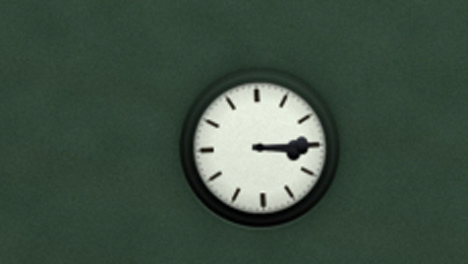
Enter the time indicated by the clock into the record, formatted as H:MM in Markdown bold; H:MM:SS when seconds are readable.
**3:15**
